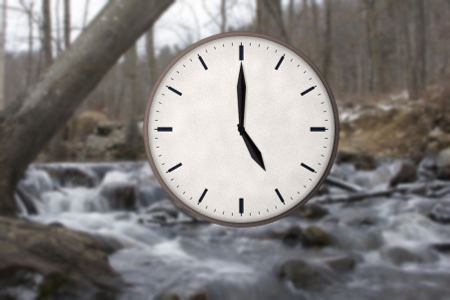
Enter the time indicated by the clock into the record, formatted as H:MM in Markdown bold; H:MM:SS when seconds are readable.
**5:00**
